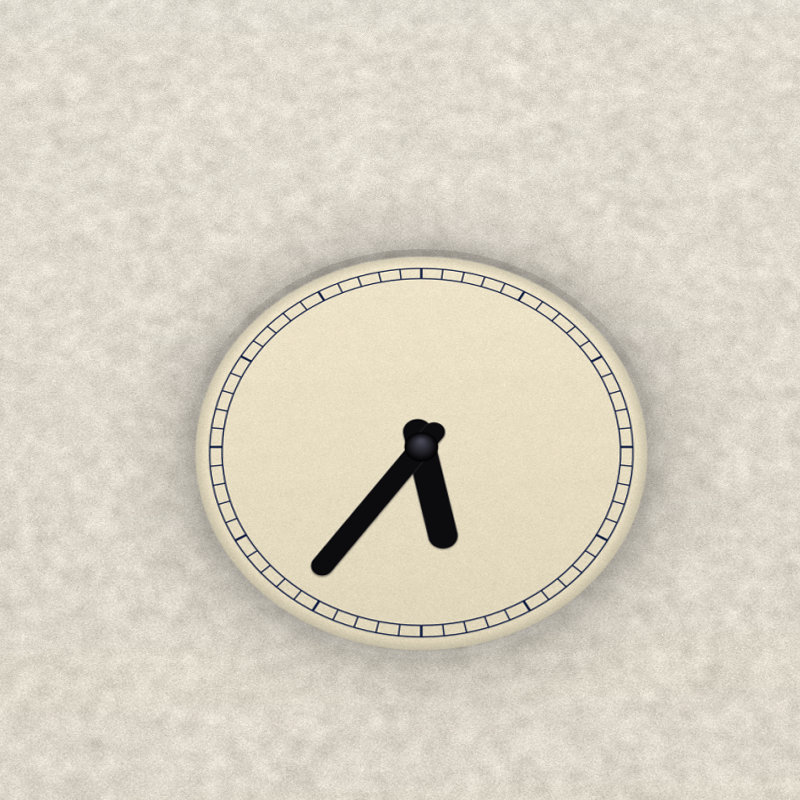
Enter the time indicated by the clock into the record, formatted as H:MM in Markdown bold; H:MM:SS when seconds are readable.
**5:36**
